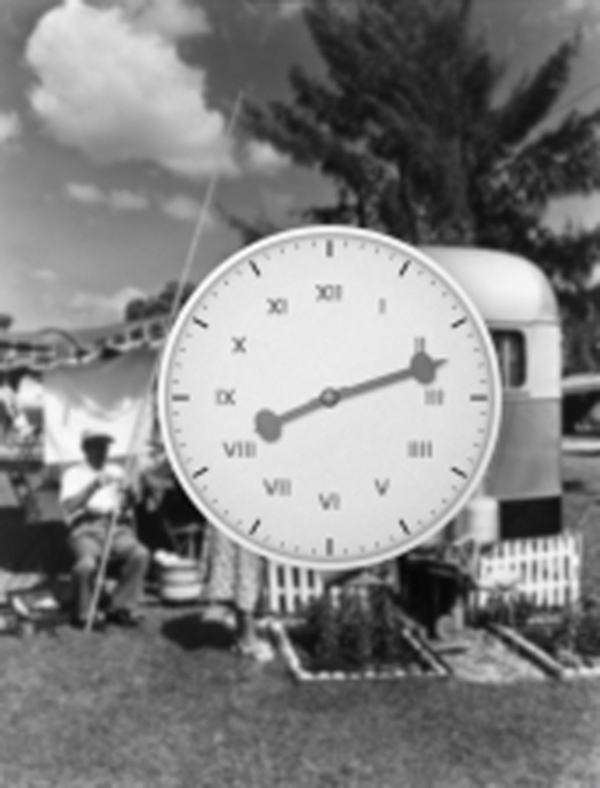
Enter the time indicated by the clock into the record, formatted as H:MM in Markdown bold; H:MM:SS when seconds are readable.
**8:12**
